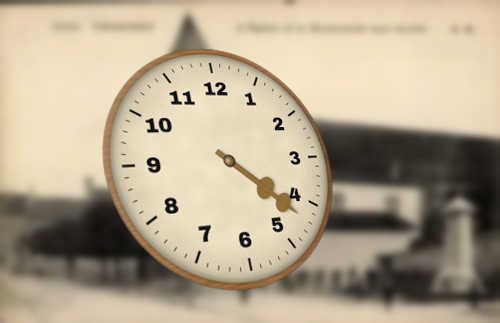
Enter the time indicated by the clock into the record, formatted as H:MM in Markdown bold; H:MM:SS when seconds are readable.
**4:22**
